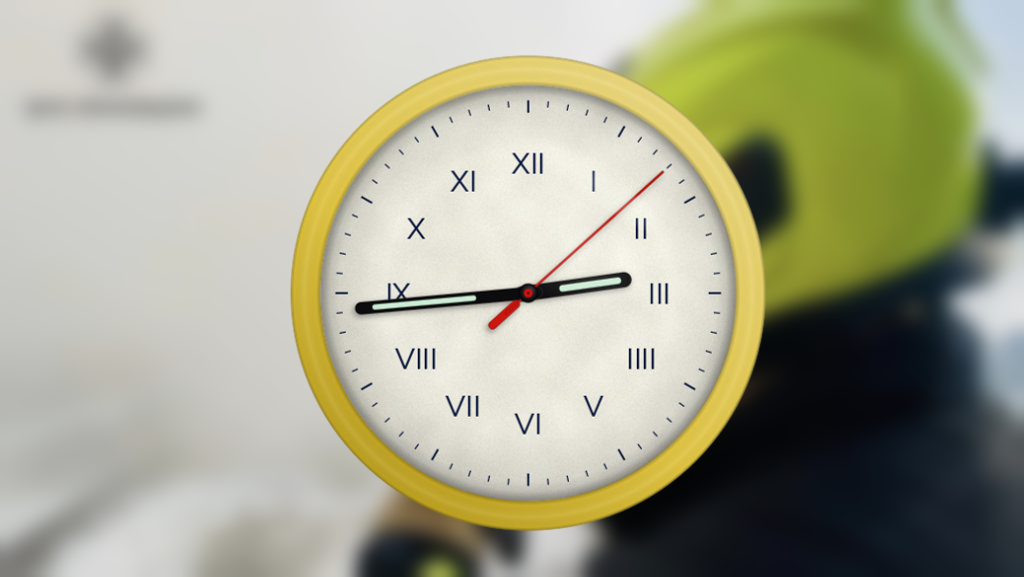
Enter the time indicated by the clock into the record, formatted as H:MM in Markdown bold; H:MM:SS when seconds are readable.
**2:44:08**
